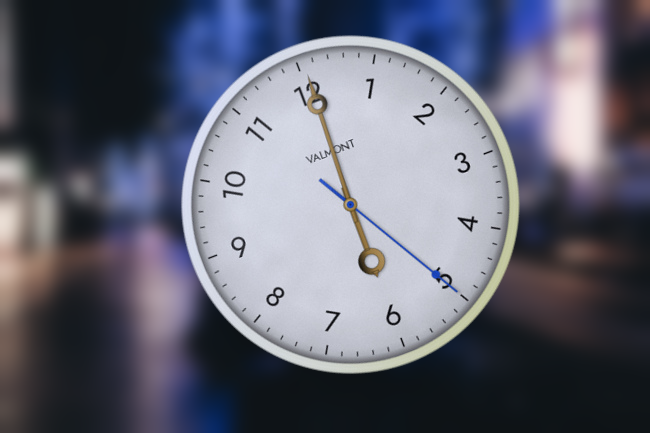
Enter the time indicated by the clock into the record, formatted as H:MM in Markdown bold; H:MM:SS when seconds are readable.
**6:00:25**
